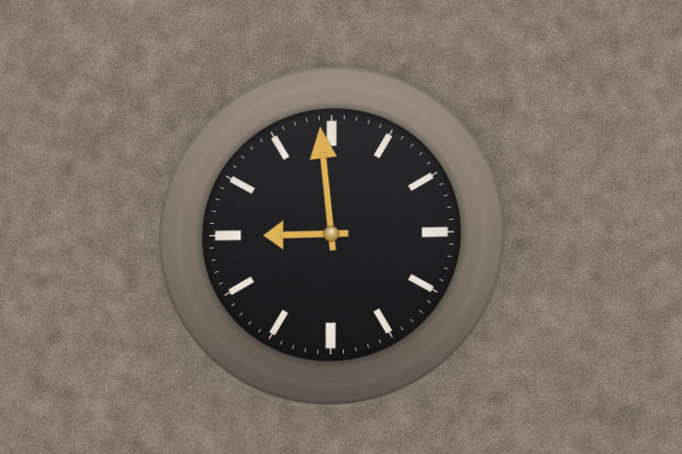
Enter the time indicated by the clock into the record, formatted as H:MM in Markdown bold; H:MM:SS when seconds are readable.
**8:59**
